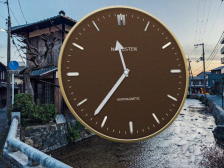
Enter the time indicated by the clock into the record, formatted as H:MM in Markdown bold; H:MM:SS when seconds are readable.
**11:37**
